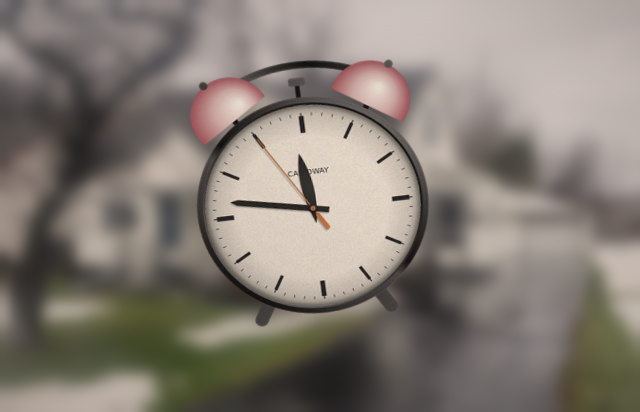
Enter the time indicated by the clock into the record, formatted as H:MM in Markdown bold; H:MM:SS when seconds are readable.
**11:46:55**
